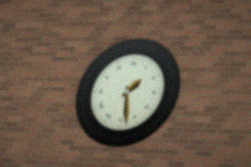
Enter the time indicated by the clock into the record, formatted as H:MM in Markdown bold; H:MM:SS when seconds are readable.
**1:28**
